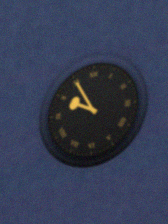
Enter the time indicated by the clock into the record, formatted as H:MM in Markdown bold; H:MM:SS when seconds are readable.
**9:55**
